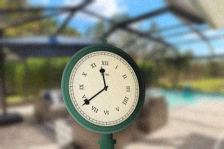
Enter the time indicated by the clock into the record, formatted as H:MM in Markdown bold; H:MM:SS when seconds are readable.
**11:39**
